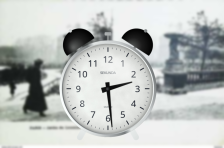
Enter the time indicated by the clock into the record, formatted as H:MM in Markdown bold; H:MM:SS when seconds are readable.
**2:29**
